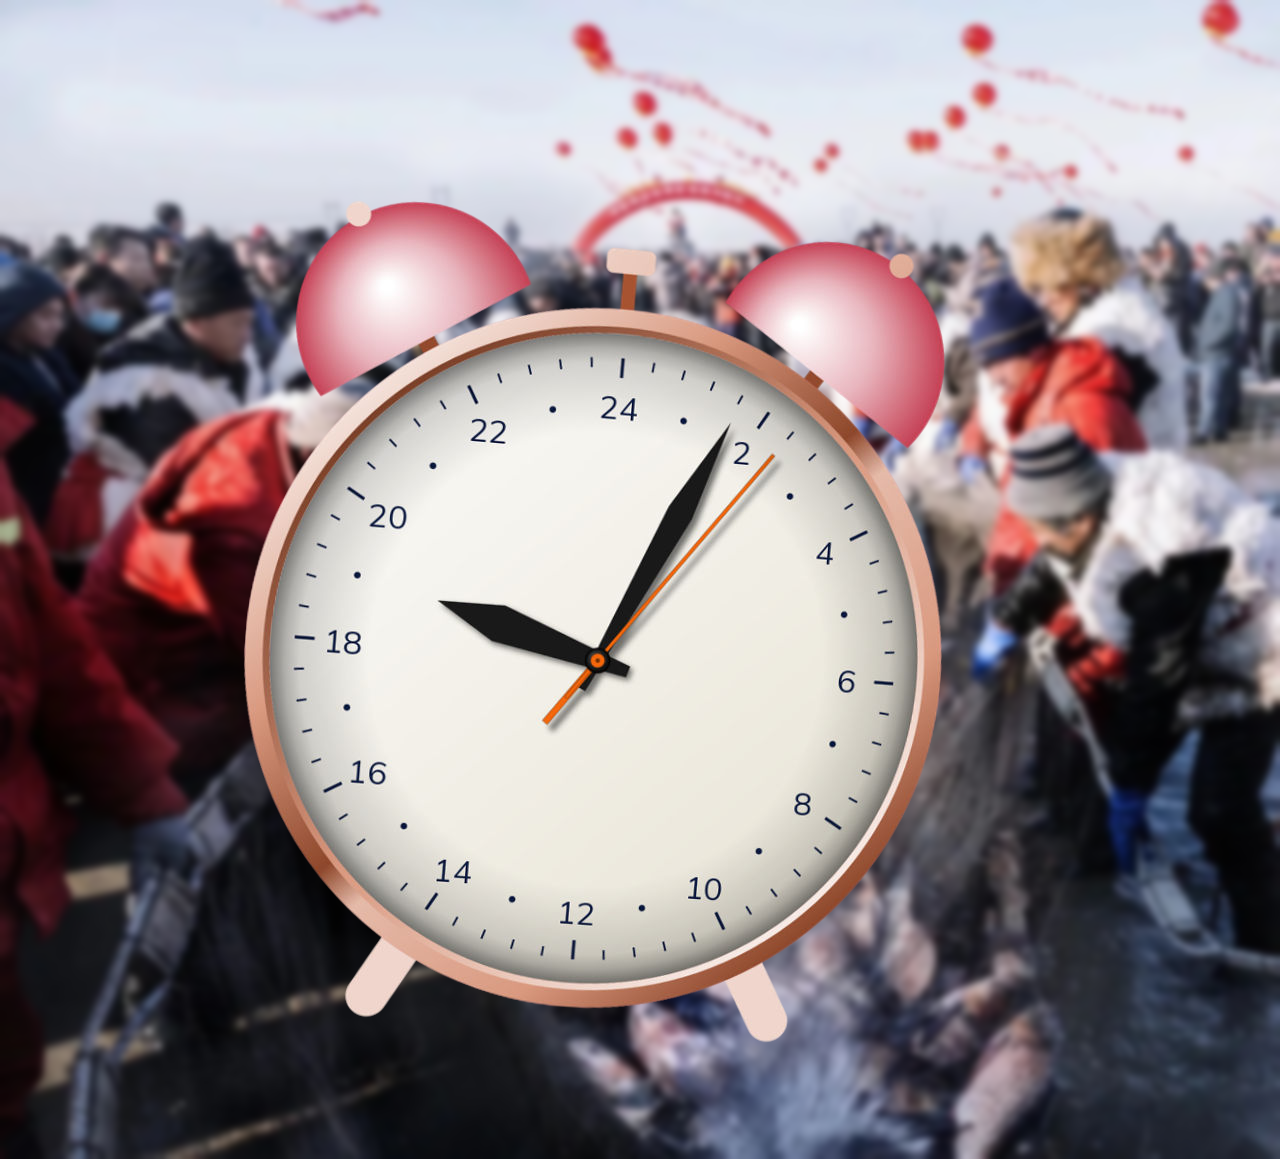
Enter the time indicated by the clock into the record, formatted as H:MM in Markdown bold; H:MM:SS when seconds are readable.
**19:04:06**
